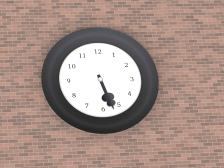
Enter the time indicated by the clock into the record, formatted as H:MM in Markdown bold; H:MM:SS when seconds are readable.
**5:27**
